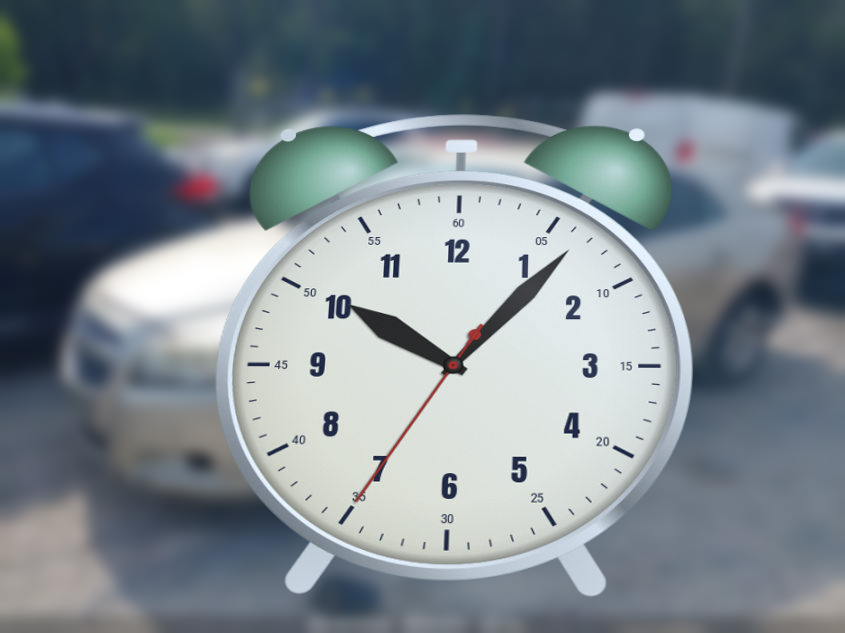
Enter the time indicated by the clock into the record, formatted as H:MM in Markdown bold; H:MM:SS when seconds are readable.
**10:06:35**
